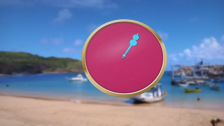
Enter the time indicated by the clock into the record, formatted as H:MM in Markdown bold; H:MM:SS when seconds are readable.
**1:05**
